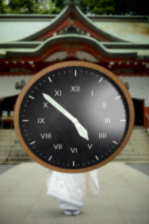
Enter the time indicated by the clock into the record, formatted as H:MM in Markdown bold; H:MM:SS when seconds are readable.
**4:52**
